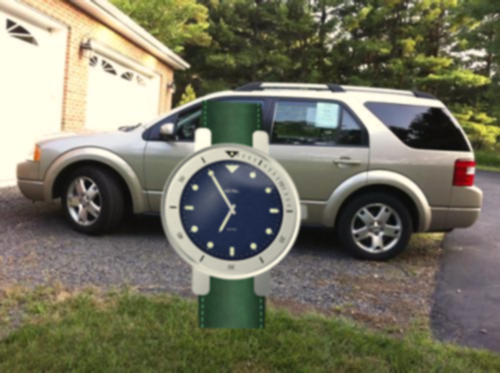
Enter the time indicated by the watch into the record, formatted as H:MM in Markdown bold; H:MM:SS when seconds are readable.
**6:55**
